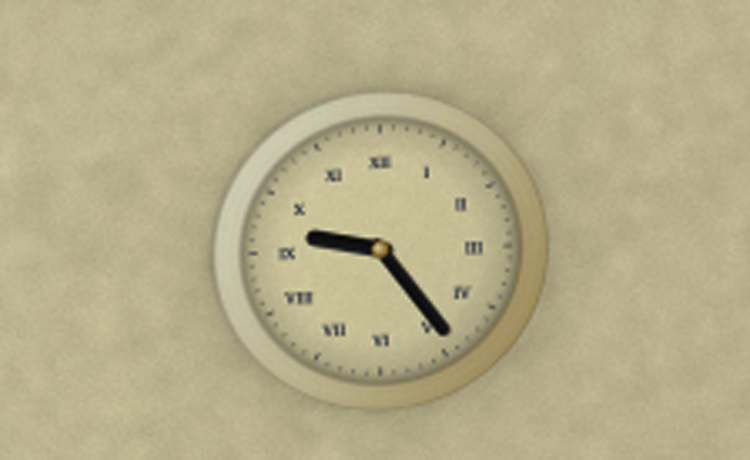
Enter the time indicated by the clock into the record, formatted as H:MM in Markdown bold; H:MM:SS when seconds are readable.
**9:24**
